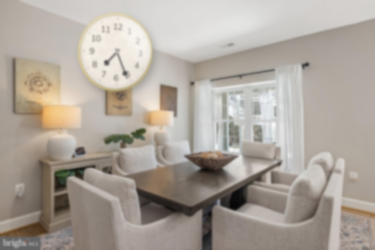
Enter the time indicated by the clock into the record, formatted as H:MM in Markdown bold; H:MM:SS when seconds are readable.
**7:26**
